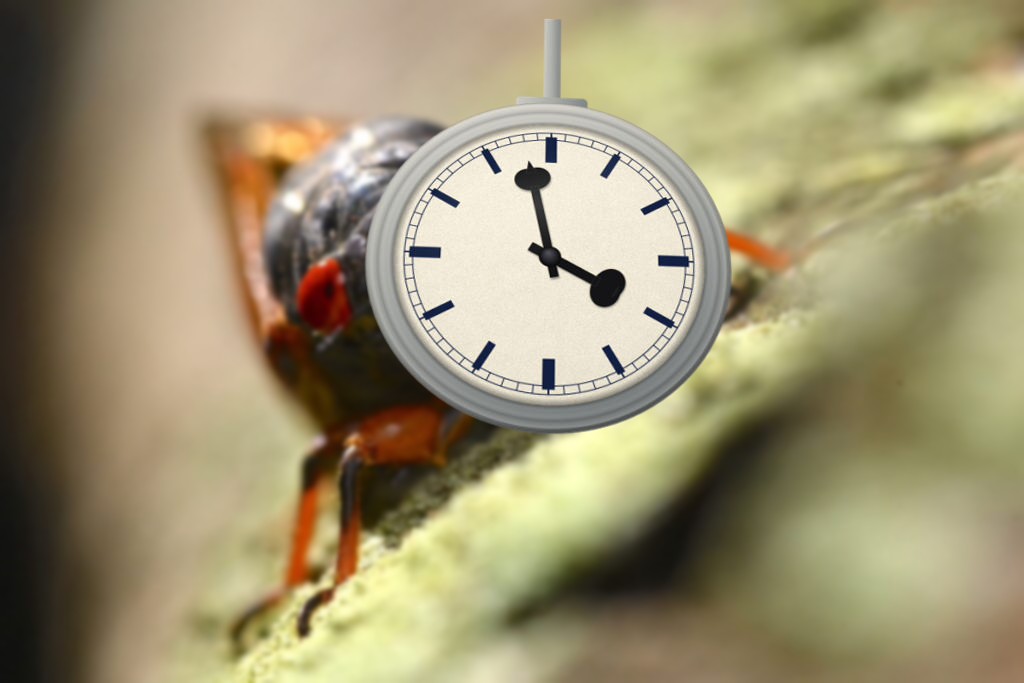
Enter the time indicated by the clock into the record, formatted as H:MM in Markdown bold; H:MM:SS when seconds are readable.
**3:58**
